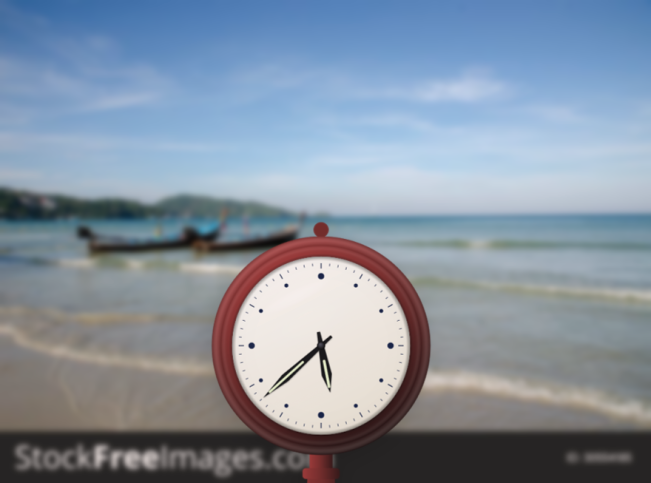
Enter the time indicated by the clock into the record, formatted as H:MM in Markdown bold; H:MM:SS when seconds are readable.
**5:38**
